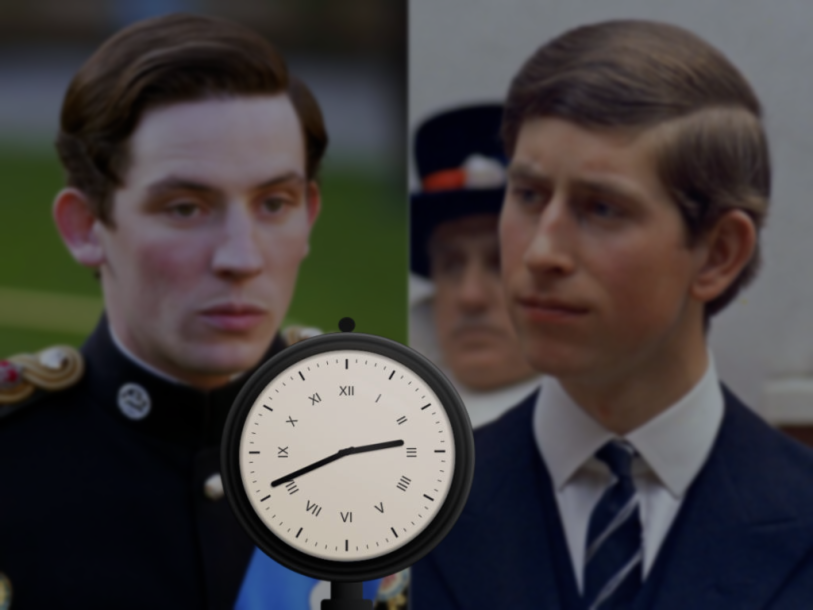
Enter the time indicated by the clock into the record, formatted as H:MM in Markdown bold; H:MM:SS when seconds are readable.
**2:41**
